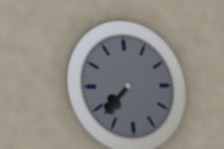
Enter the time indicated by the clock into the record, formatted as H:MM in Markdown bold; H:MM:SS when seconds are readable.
**7:38**
